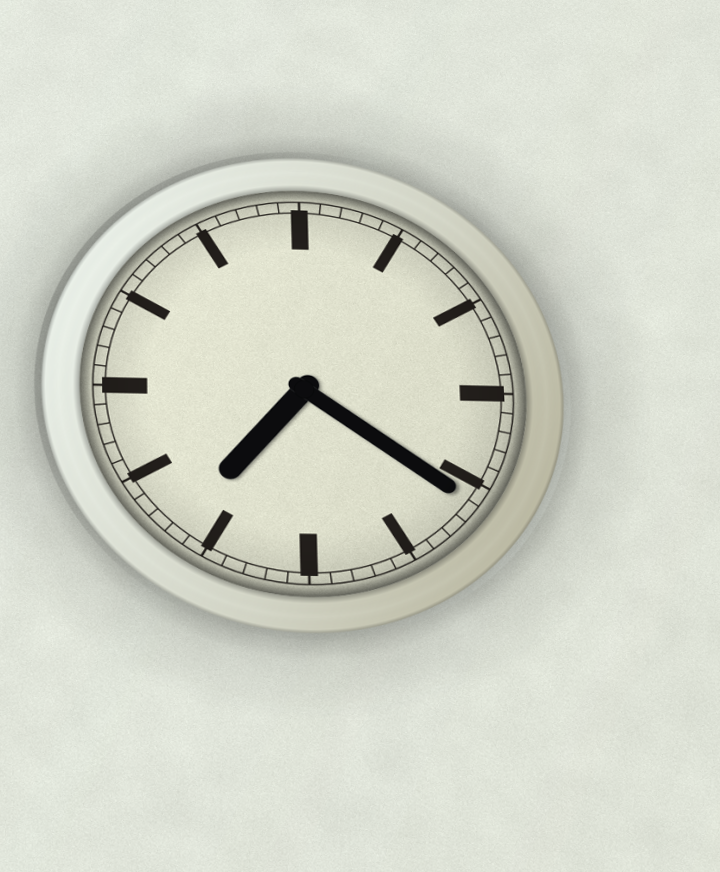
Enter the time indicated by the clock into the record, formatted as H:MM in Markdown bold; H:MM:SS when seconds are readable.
**7:21**
